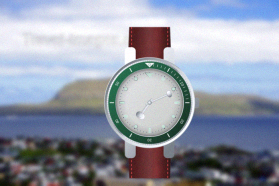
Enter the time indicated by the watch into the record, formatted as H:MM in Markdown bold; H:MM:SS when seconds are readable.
**7:11**
